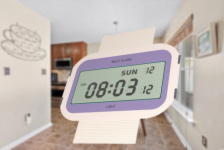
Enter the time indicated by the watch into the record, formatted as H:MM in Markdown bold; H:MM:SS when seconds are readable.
**8:03:12**
